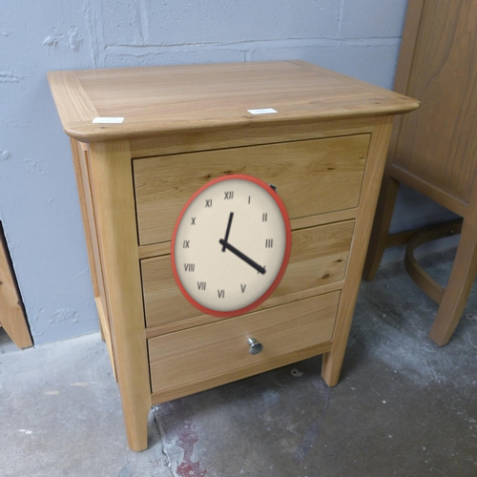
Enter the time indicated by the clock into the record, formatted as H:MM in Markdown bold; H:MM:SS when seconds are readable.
**12:20**
